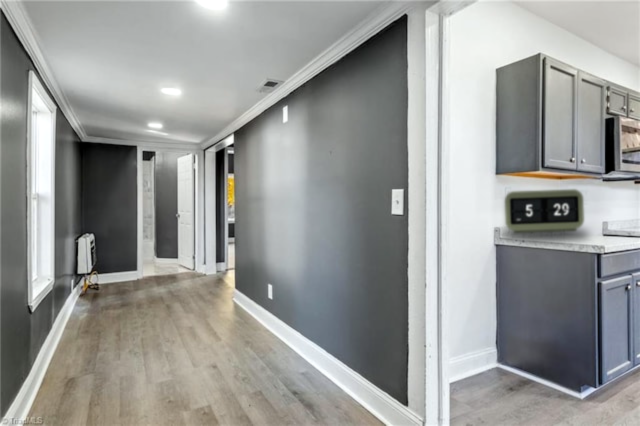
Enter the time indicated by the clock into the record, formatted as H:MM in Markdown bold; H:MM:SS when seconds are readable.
**5:29**
